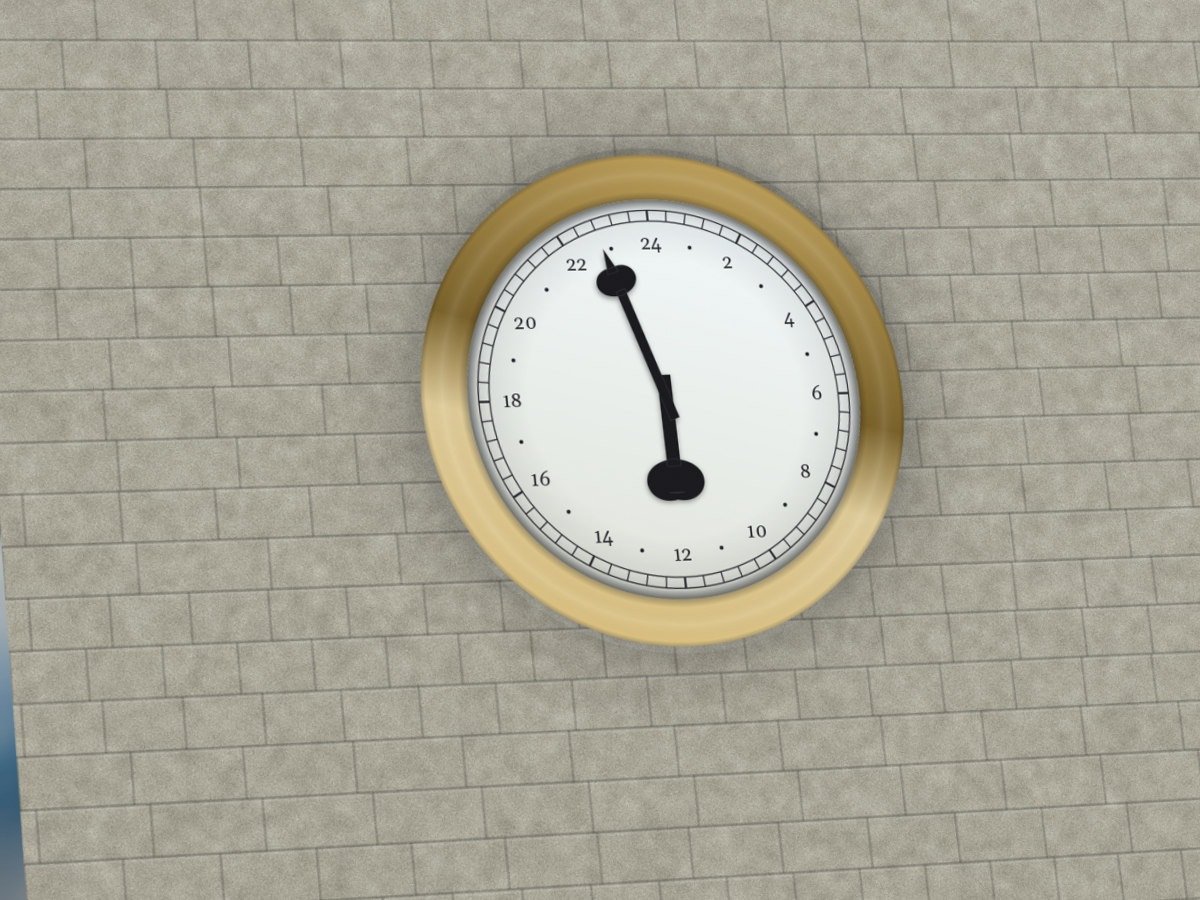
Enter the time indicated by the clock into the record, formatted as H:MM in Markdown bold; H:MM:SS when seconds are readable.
**11:57**
